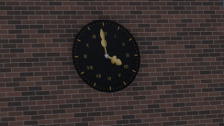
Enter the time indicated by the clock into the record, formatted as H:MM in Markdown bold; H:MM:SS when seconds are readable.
**3:59**
